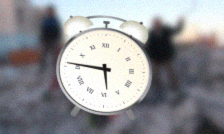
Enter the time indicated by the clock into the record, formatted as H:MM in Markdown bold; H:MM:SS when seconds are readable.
**5:46**
